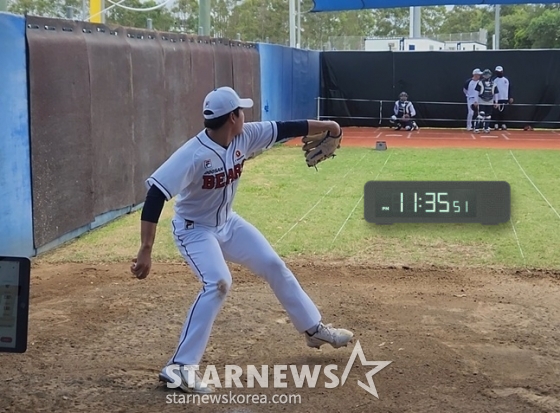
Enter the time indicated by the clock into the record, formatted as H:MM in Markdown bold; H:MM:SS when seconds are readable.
**11:35:51**
